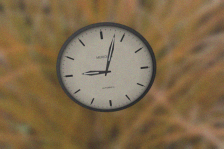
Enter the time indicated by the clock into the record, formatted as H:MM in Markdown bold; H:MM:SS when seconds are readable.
**9:03**
